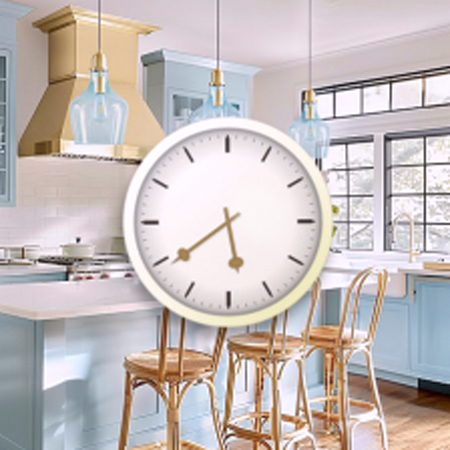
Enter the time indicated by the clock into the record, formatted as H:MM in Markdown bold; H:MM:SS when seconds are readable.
**5:39**
